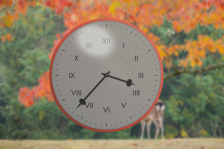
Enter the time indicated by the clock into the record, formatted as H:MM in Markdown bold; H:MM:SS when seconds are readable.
**3:37**
